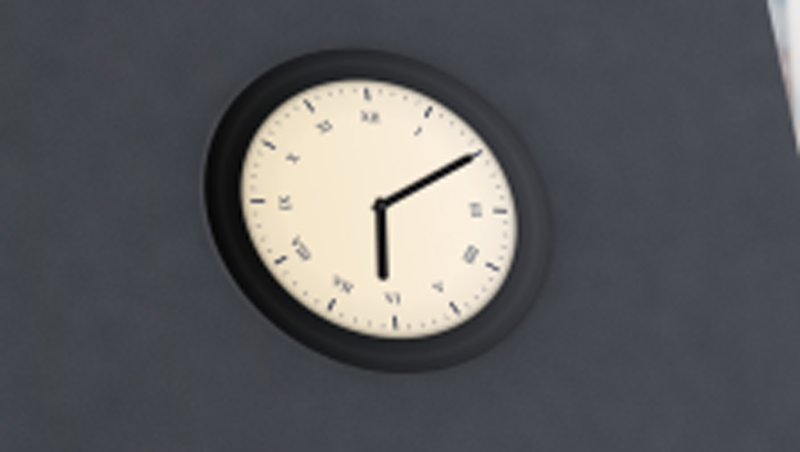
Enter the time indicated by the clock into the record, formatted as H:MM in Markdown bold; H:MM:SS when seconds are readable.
**6:10**
